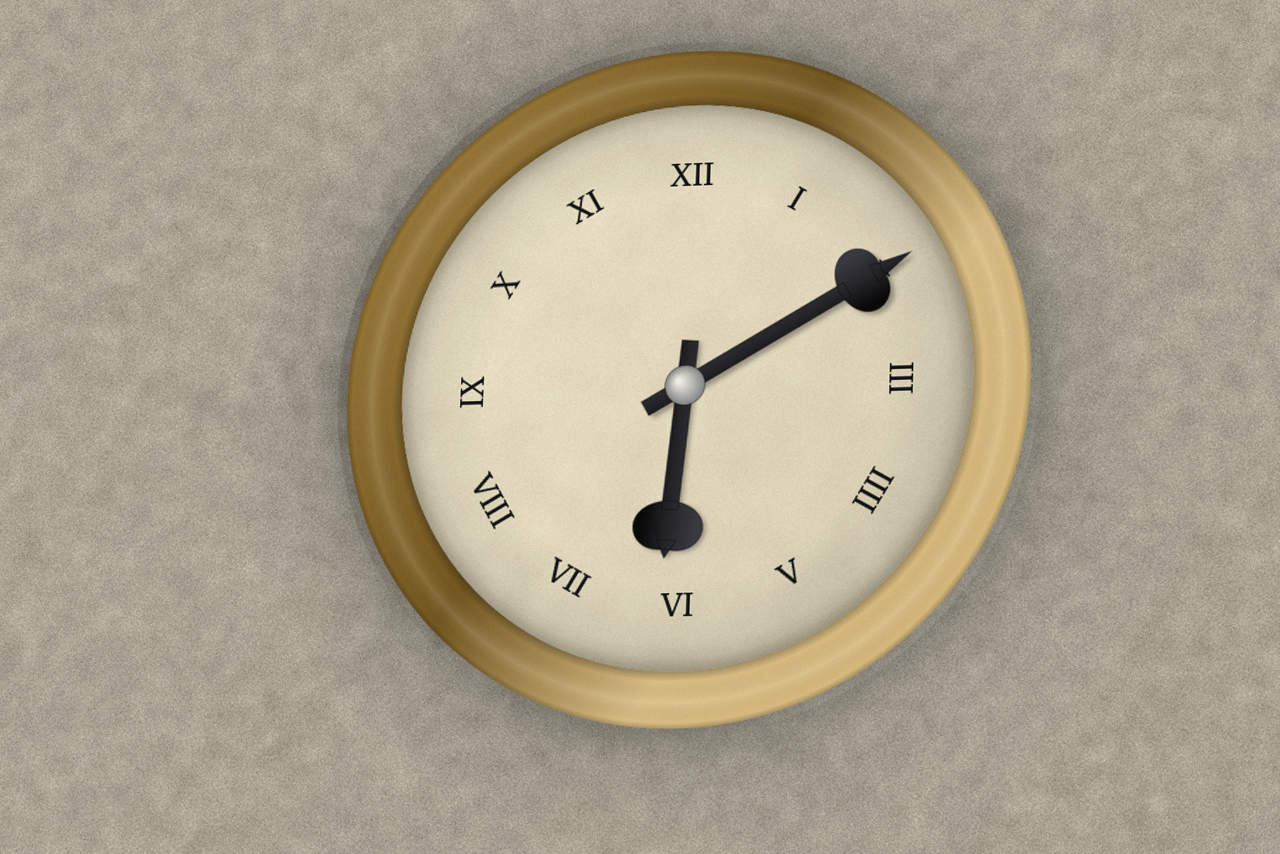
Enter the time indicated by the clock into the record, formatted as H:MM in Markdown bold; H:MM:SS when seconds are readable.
**6:10**
